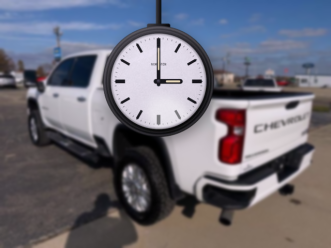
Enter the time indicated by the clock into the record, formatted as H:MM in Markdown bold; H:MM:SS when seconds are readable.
**3:00**
